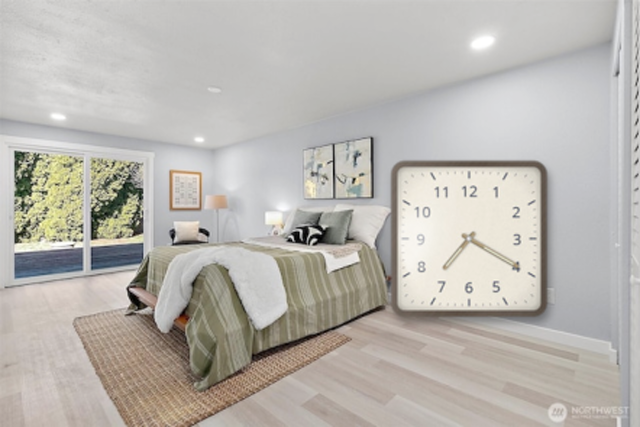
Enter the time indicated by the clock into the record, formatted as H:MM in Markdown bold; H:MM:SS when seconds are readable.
**7:20**
